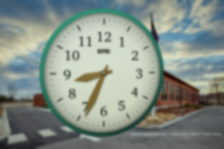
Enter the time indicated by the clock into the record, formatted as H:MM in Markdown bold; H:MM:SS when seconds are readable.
**8:34**
